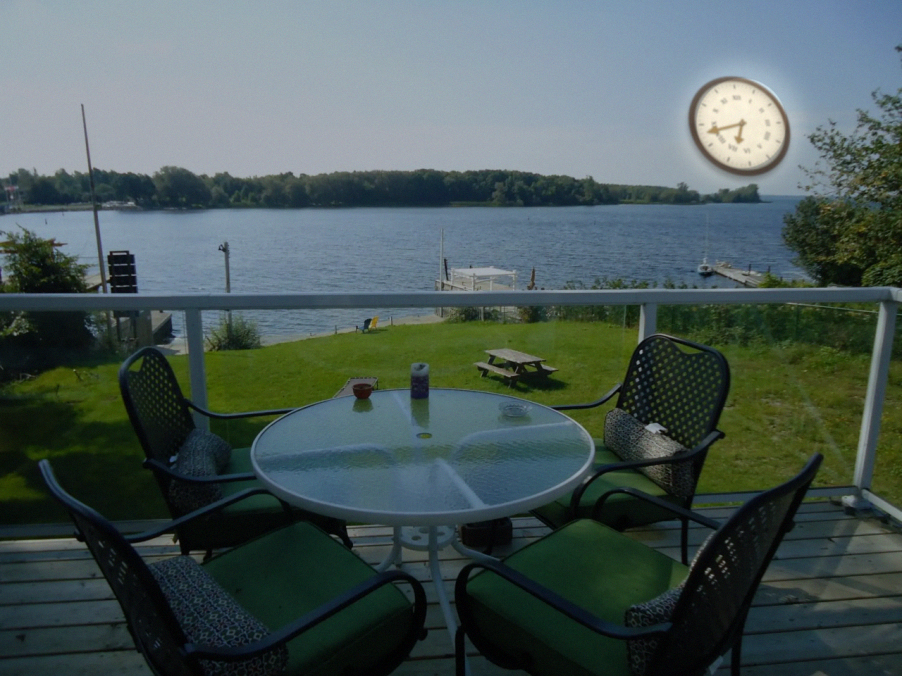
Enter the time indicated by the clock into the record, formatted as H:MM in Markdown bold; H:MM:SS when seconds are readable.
**6:43**
